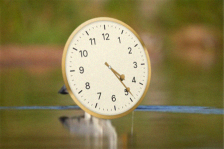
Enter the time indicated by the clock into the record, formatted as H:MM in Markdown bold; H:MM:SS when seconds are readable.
**4:24**
